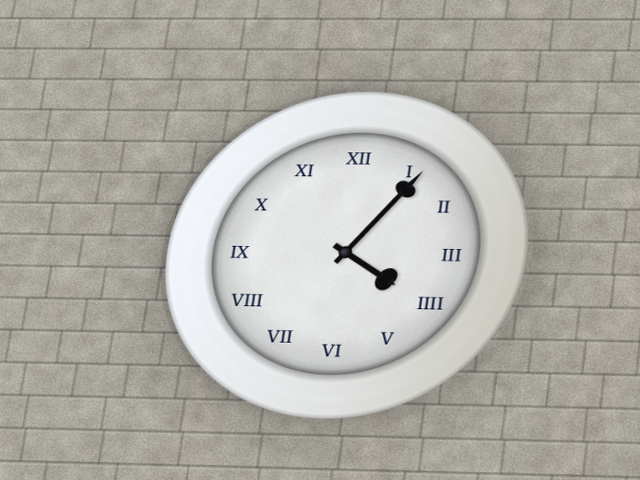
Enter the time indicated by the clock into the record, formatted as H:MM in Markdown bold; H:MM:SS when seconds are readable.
**4:06**
